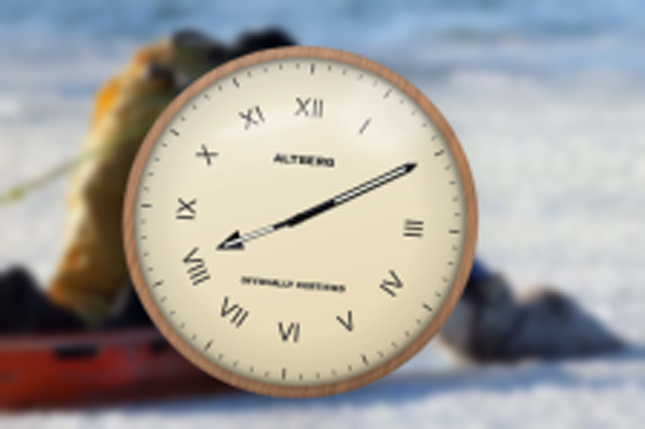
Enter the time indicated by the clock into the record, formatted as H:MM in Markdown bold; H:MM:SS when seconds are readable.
**8:10**
